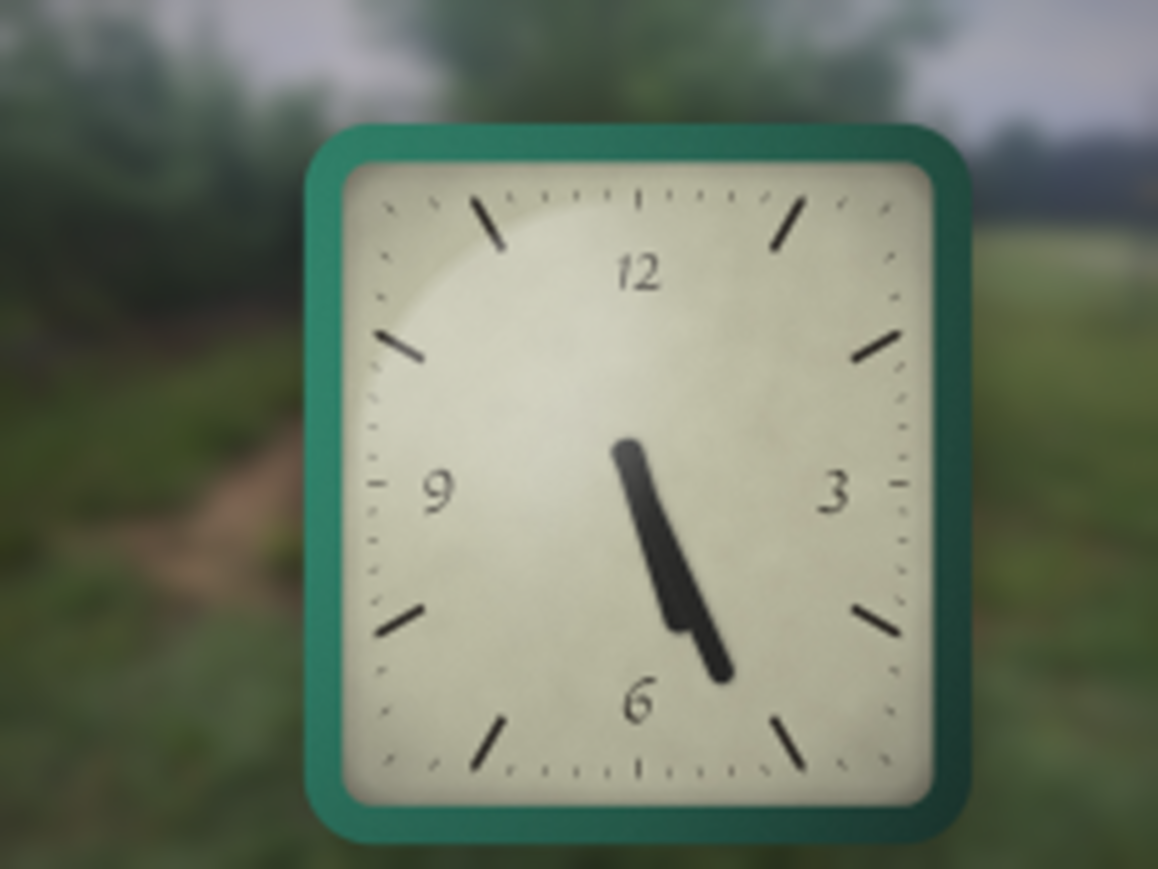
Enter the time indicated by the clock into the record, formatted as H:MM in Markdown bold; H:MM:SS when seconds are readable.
**5:26**
